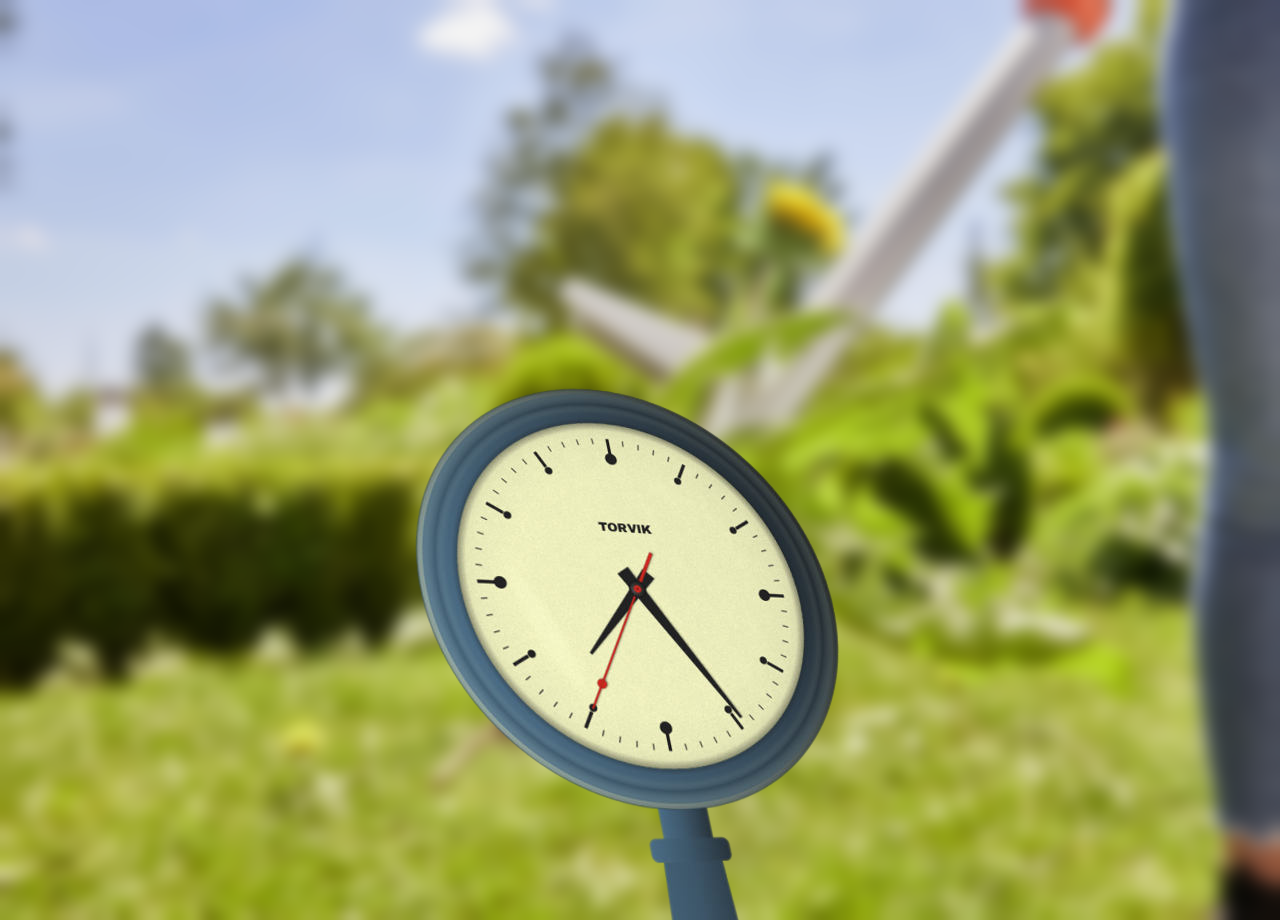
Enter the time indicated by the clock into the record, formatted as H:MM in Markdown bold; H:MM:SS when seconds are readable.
**7:24:35**
